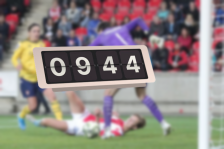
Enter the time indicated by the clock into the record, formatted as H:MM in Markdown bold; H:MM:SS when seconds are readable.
**9:44**
